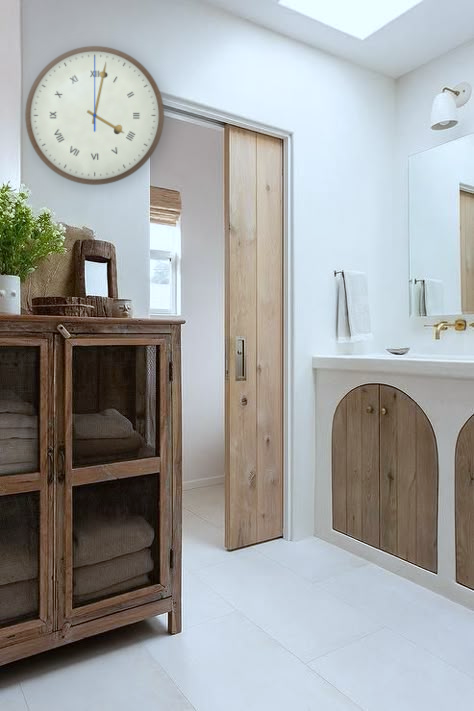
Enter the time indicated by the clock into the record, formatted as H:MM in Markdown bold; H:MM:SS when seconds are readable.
**4:02:00**
